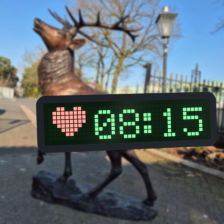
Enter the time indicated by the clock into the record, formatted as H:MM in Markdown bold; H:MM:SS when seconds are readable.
**8:15**
